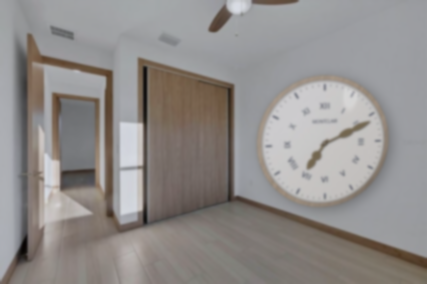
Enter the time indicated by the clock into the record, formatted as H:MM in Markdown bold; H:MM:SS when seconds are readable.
**7:11**
